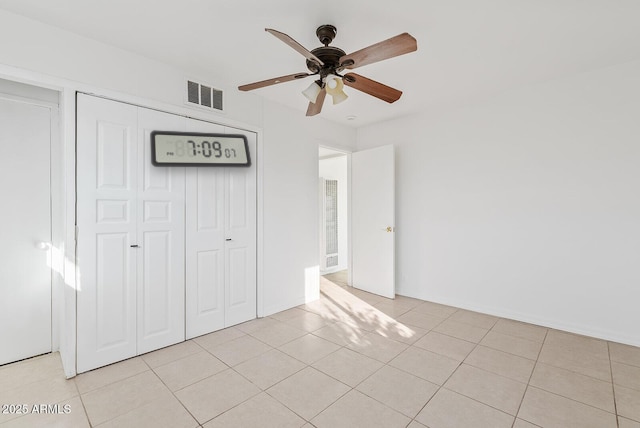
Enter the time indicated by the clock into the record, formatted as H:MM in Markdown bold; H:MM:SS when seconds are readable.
**7:09:07**
